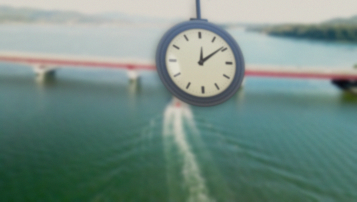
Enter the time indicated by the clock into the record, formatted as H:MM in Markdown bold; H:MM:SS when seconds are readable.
**12:09**
